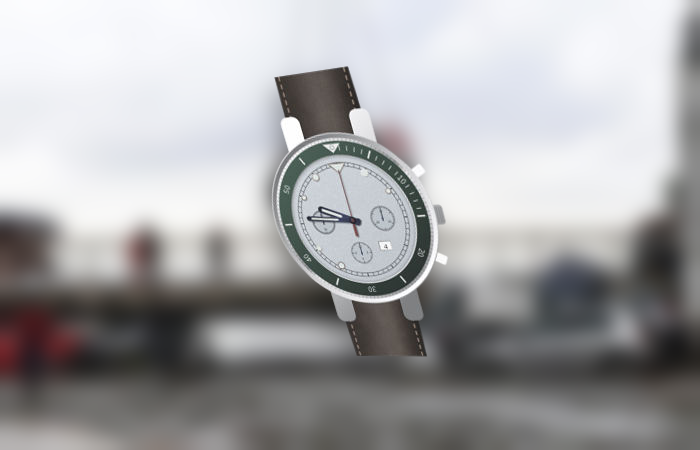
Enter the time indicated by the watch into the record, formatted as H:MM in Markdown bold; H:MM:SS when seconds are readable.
**9:46**
